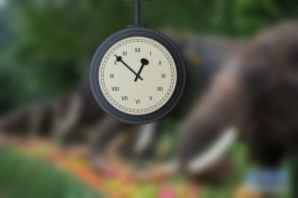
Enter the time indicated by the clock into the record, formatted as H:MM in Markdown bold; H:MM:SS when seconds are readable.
**12:52**
